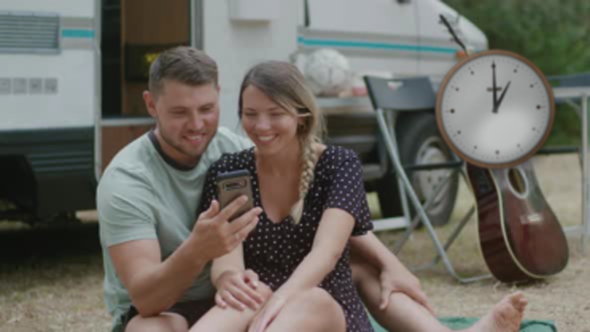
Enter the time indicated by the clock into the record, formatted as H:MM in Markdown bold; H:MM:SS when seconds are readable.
**1:00**
